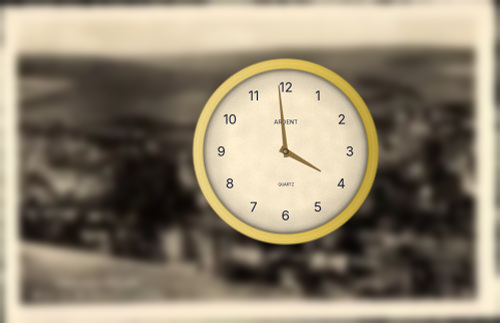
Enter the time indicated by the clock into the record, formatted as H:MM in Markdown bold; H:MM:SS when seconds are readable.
**3:59**
